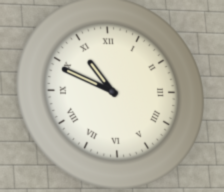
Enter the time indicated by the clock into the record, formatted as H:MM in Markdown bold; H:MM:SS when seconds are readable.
**10:49**
